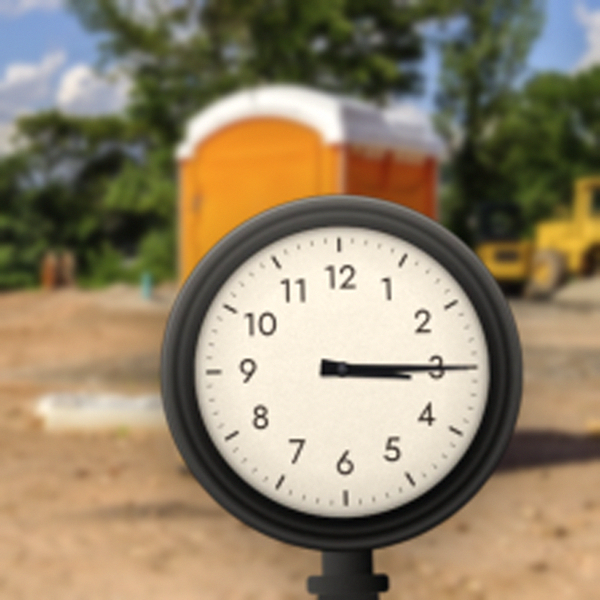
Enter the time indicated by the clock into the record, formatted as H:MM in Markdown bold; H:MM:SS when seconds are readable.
**3:15**
